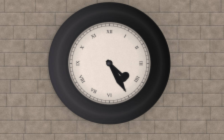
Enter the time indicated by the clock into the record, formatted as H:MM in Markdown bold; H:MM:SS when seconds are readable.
**4:25**
